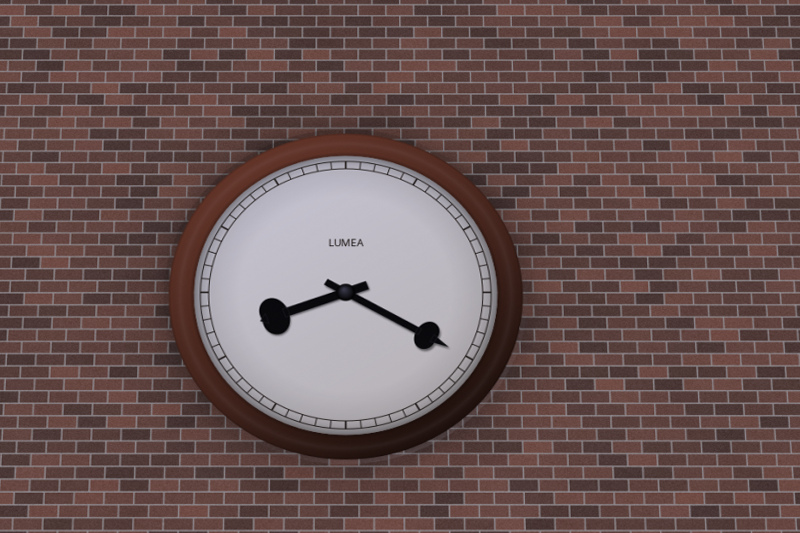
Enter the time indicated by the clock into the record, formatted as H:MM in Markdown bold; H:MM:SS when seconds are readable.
**8:20**
